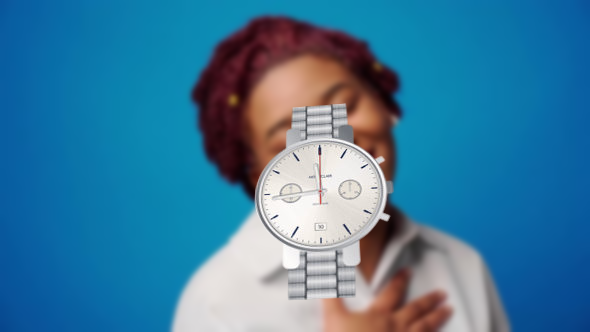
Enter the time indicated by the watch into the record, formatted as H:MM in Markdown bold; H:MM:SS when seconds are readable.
**11:44**
